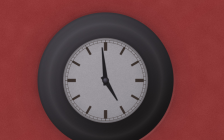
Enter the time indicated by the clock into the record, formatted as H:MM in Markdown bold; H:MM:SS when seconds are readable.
**4:59**
